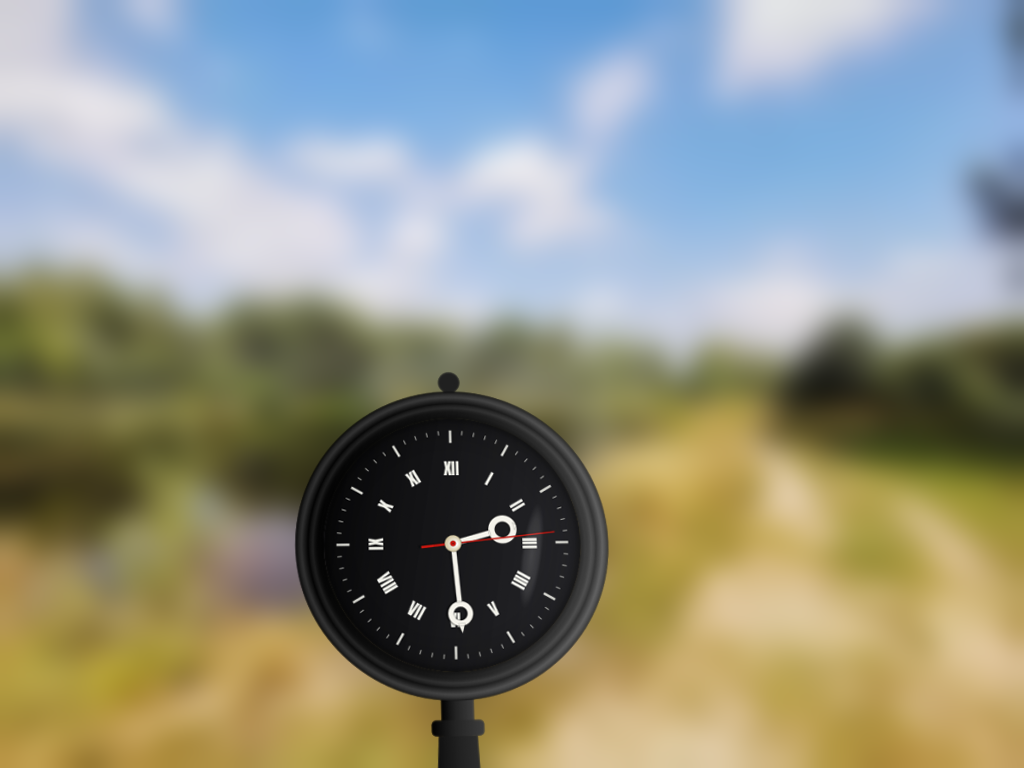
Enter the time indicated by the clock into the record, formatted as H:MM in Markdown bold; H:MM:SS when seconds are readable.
**2:29:14**
